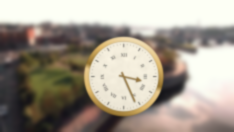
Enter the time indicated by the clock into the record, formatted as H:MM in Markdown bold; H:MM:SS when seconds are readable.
**3:26**
